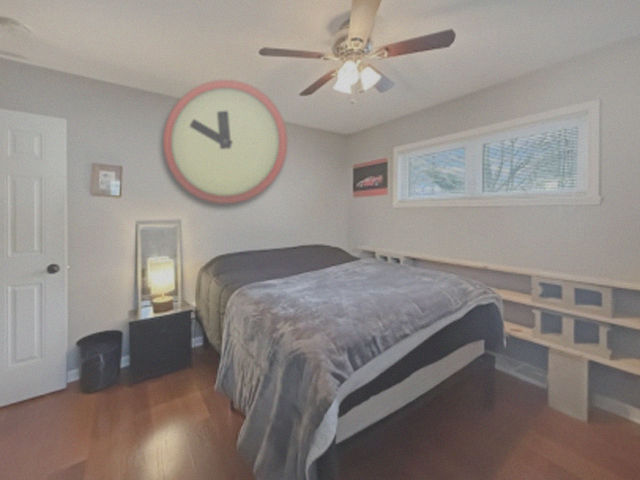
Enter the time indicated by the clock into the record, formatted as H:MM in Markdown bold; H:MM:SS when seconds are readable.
**11:50**
